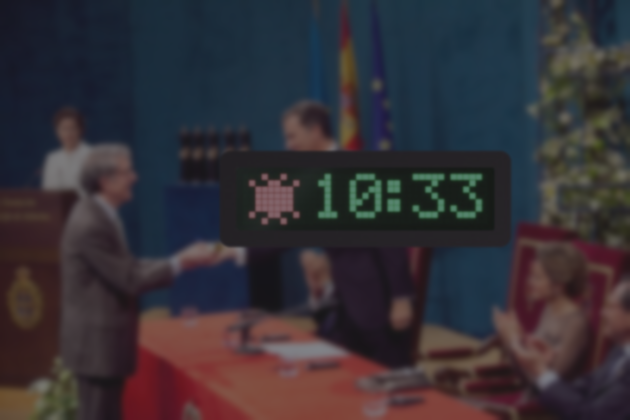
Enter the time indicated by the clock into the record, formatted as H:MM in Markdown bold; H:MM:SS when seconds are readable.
**10:33**
